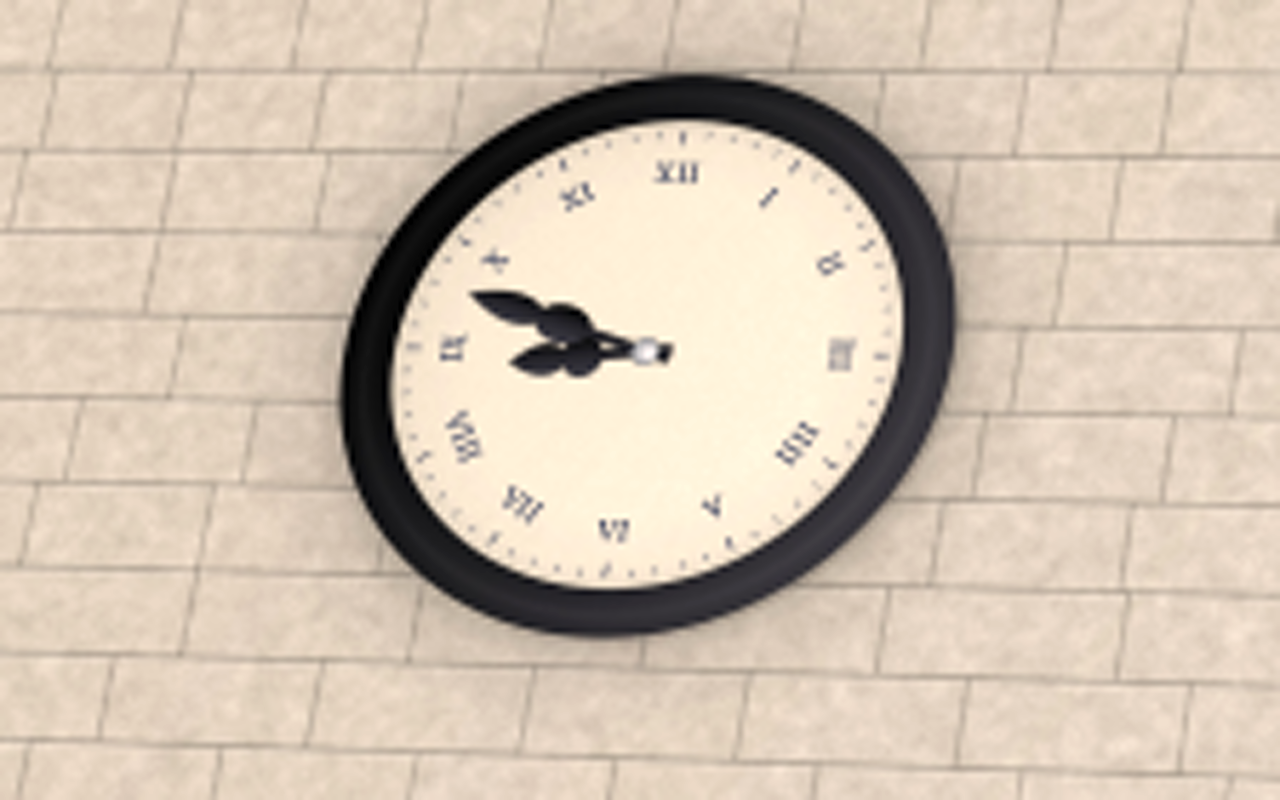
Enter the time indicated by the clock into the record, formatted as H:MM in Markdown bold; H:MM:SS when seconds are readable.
**8:48**
